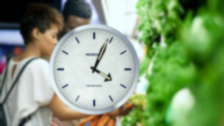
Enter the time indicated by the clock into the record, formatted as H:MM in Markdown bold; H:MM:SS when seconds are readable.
**4:04**
